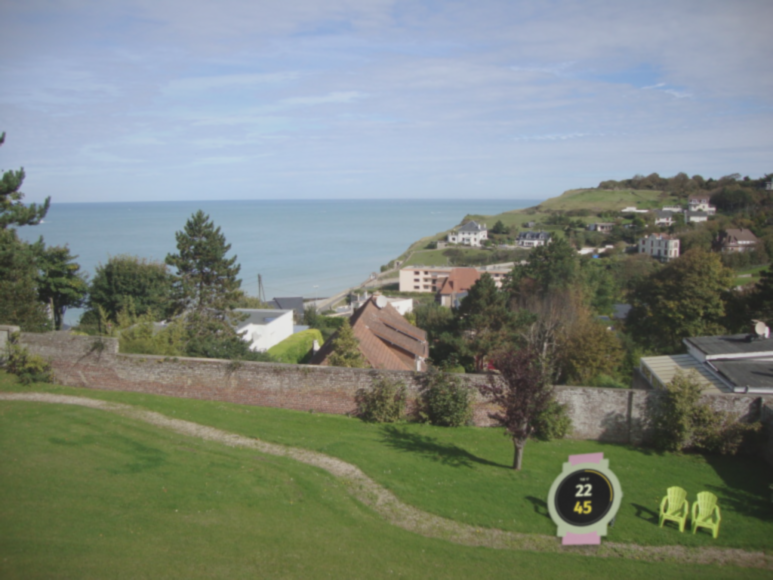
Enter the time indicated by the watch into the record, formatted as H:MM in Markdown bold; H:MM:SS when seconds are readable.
**22:45**
